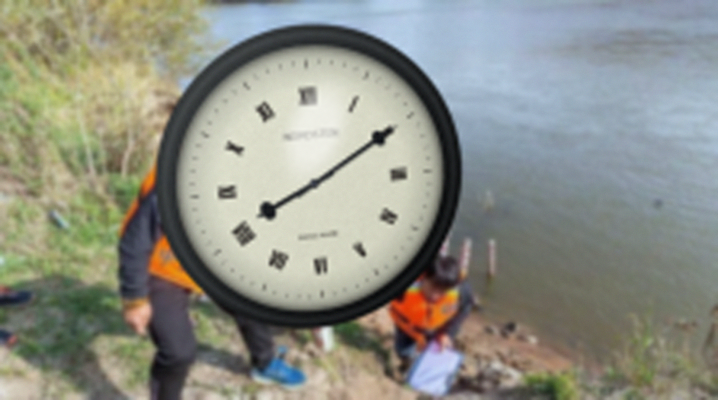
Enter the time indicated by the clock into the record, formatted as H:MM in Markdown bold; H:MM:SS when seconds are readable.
**8:10**
